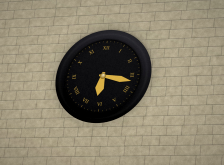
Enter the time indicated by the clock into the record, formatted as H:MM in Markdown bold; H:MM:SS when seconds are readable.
**6:17**
